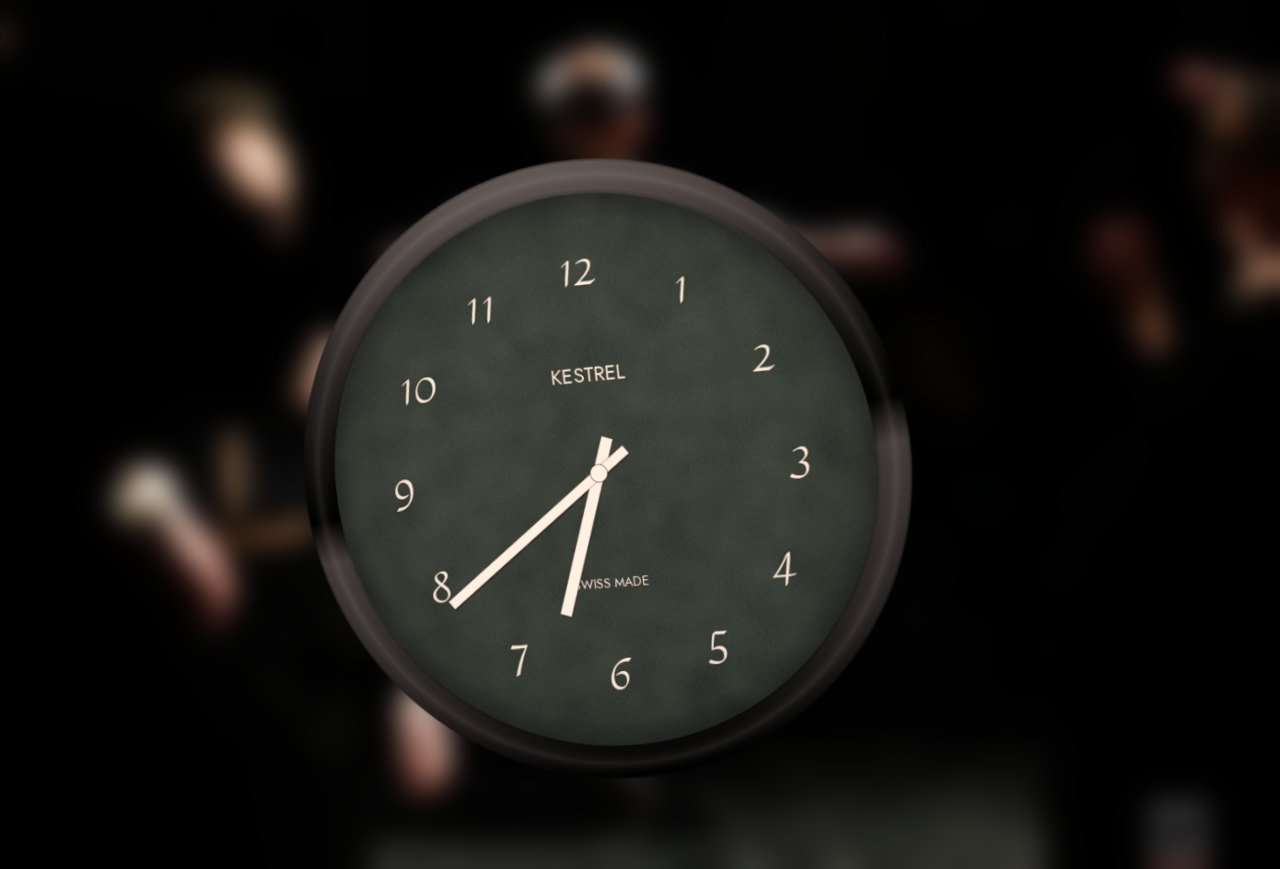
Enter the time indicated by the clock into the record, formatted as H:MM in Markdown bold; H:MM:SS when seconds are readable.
**6:39**
